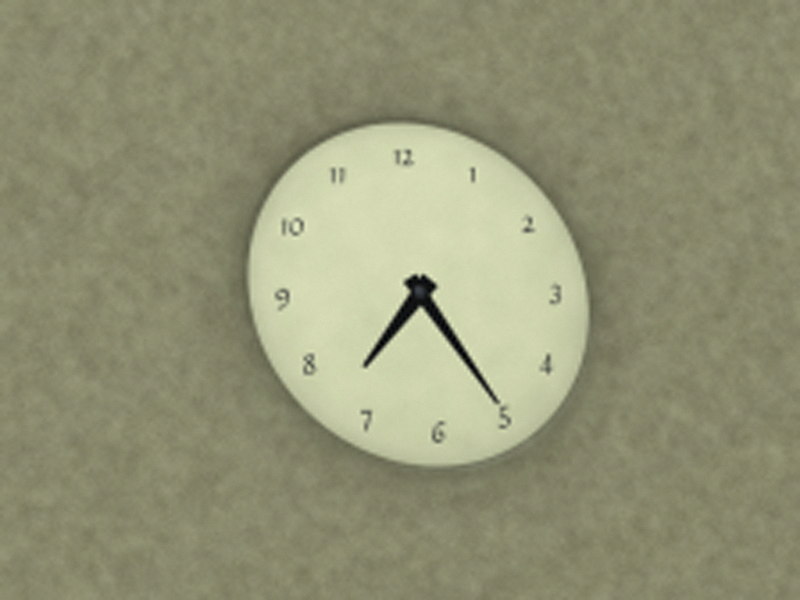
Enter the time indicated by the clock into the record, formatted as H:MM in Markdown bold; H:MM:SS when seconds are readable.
**7:25**
